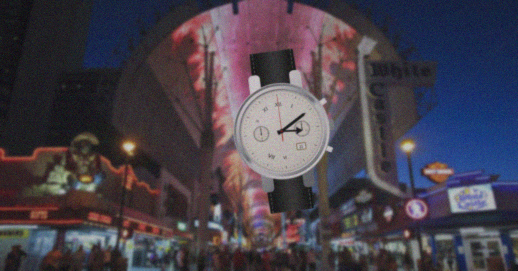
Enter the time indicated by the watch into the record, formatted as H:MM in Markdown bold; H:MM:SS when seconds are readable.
**3:10**
